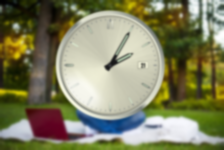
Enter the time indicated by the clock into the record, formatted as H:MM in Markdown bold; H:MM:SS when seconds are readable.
**2:05**
